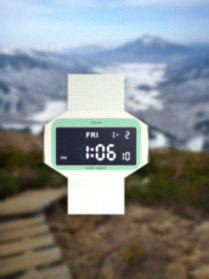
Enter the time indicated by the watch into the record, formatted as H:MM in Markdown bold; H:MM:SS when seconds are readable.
**1:06**
